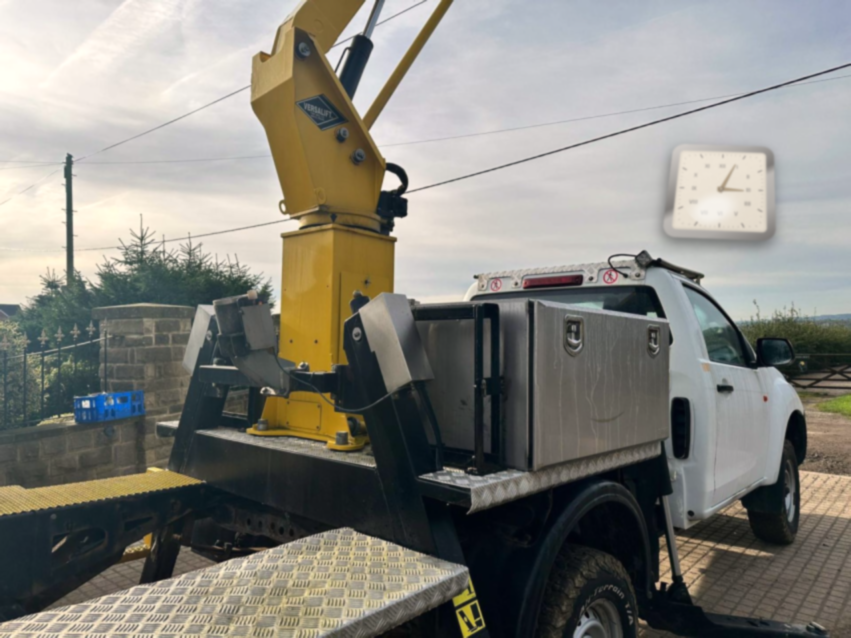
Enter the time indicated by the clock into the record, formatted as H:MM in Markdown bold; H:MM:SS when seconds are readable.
**3:04**
